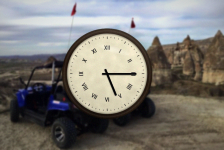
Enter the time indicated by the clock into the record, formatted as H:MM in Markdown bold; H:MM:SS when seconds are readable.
**5:15**
